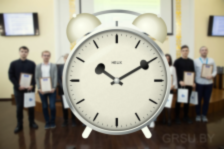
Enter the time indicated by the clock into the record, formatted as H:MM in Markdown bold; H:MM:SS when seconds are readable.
**10:10**
